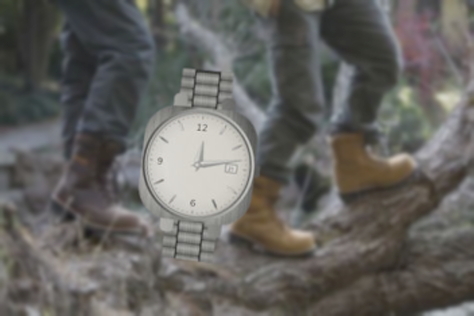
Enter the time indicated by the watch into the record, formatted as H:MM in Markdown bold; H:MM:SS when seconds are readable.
**12:13**
